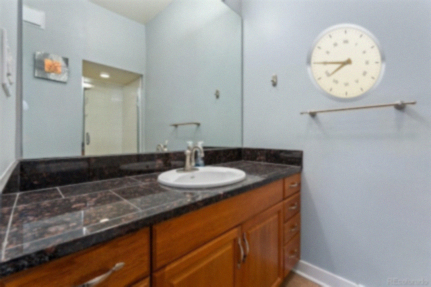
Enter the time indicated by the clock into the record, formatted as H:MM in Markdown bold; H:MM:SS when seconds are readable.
**7:45**
